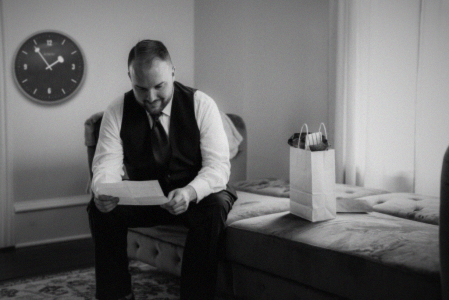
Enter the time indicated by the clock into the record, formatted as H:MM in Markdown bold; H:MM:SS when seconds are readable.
**1:54**
